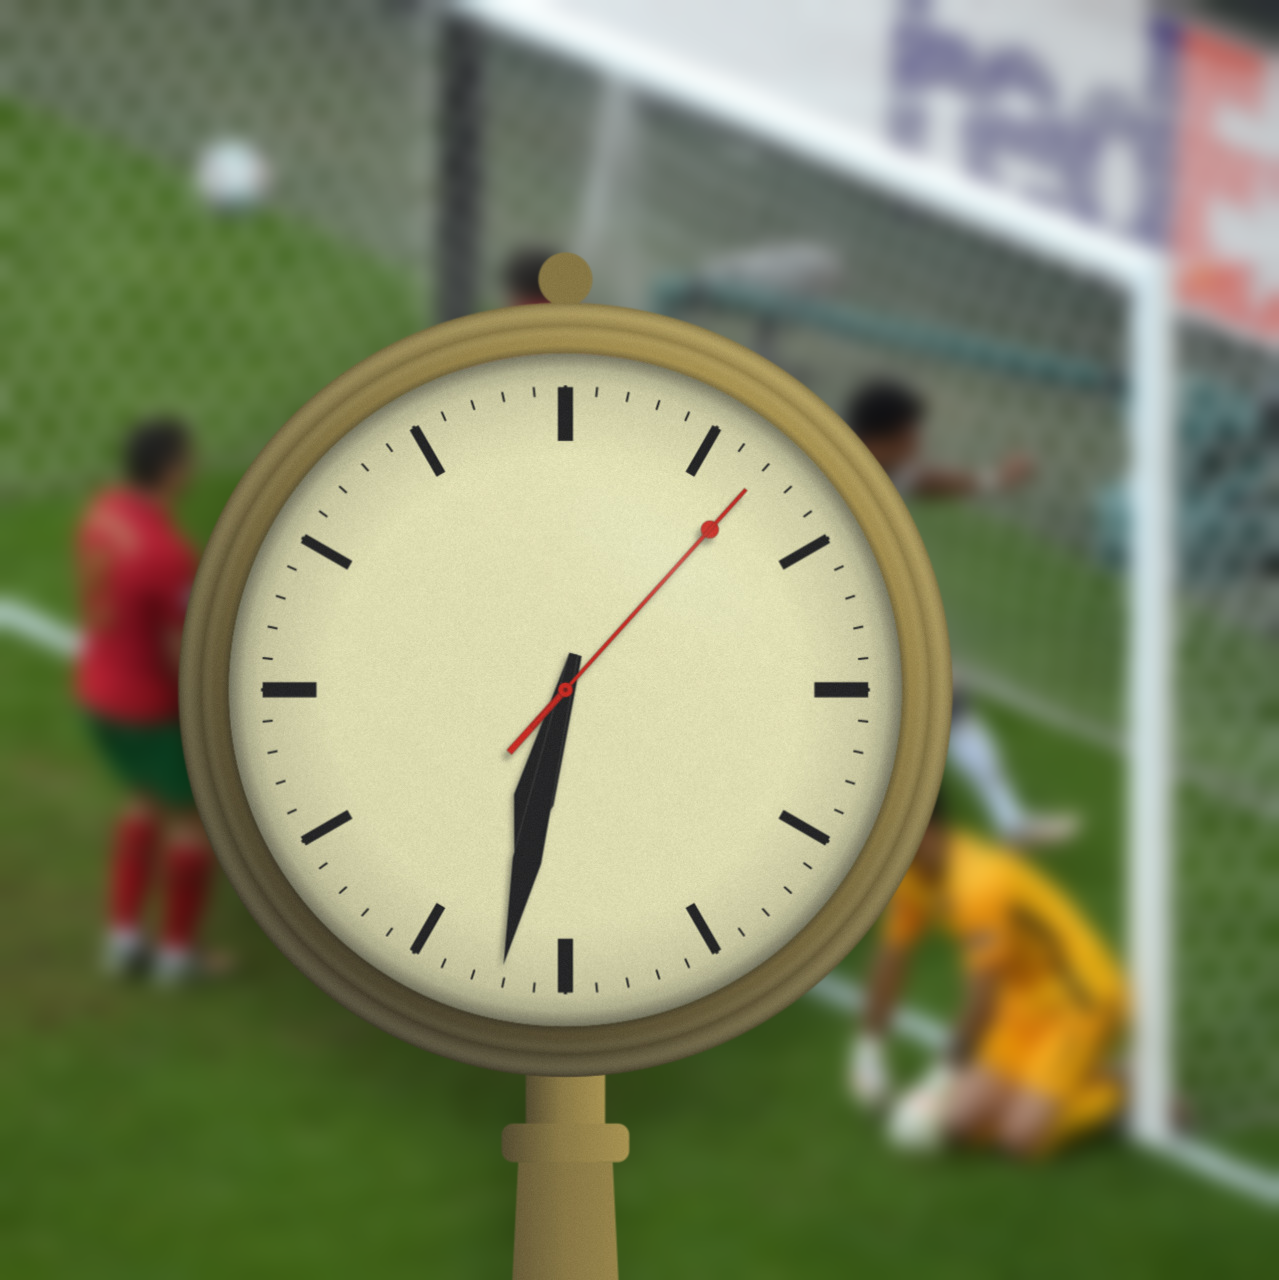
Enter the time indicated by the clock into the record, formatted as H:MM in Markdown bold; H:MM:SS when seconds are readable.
**6:32:07**
